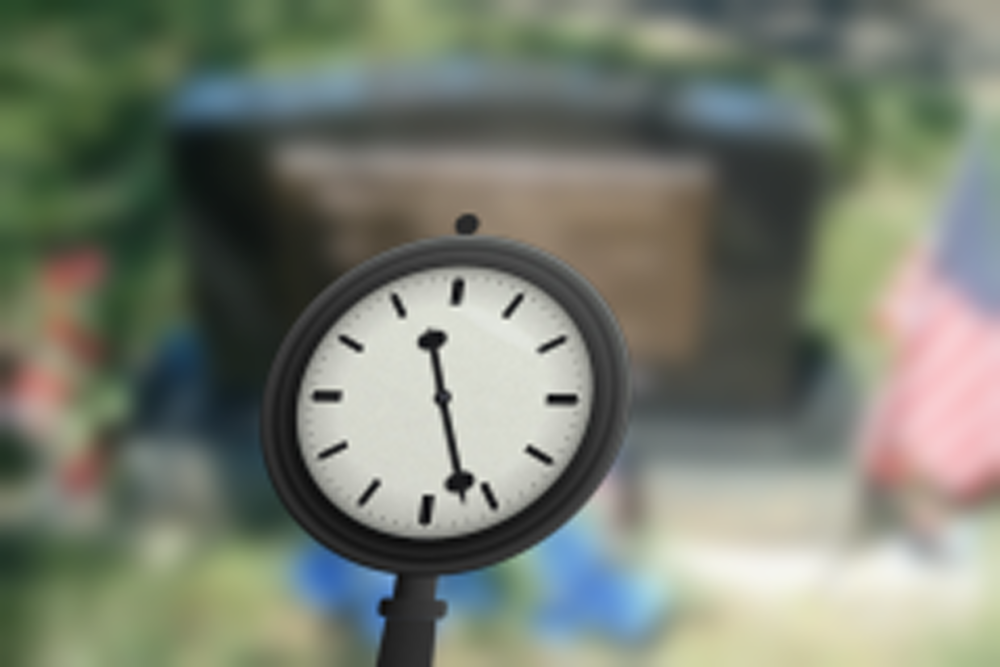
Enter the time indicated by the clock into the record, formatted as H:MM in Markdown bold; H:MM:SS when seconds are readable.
**11:27**
